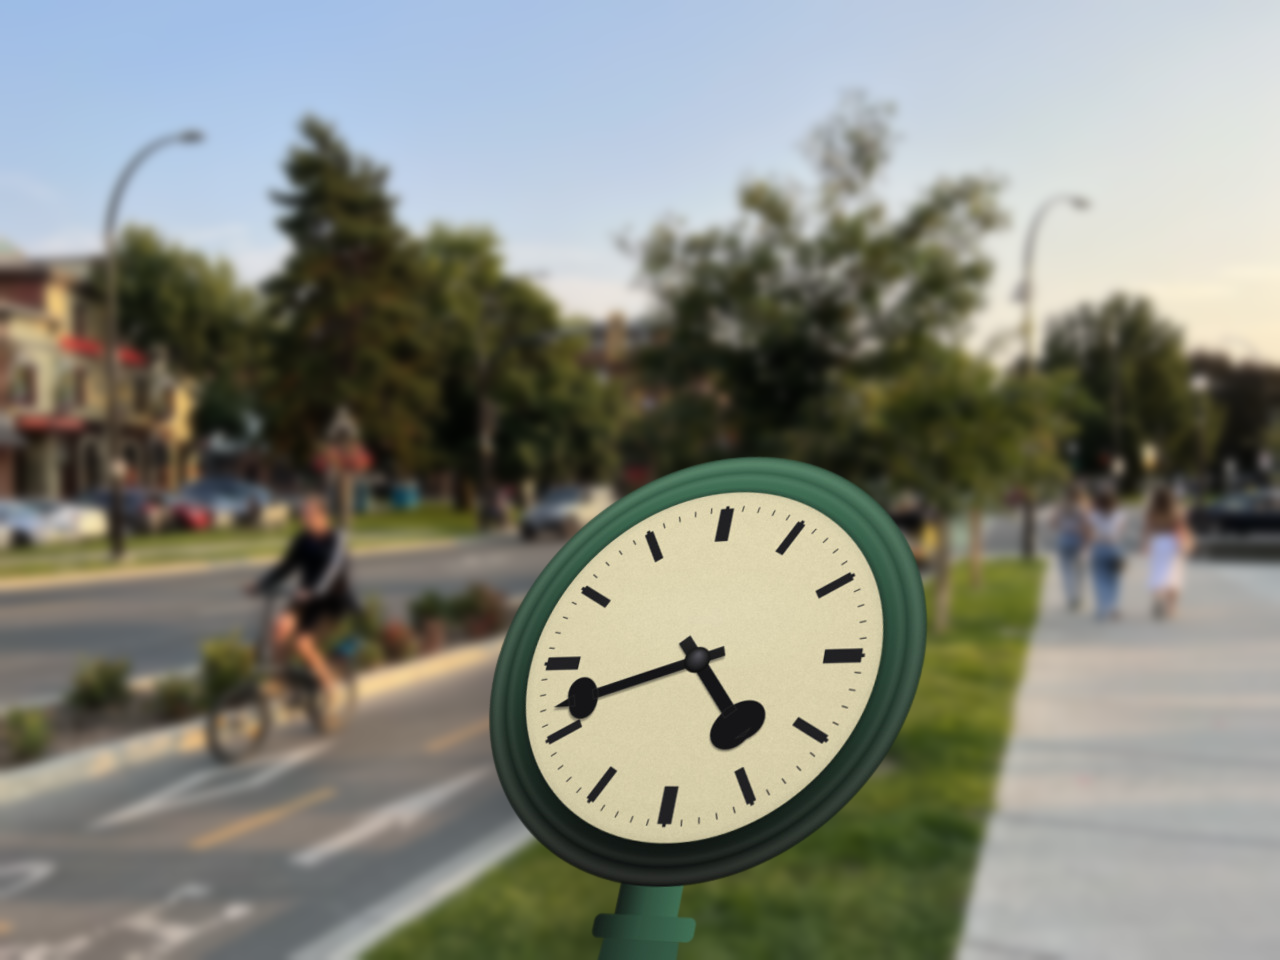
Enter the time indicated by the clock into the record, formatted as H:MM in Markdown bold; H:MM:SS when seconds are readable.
**4:42**
